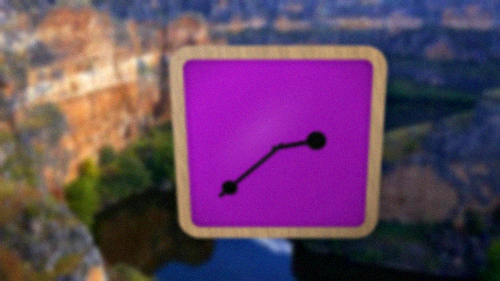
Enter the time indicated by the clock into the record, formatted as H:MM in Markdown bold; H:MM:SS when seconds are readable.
**2:38**
